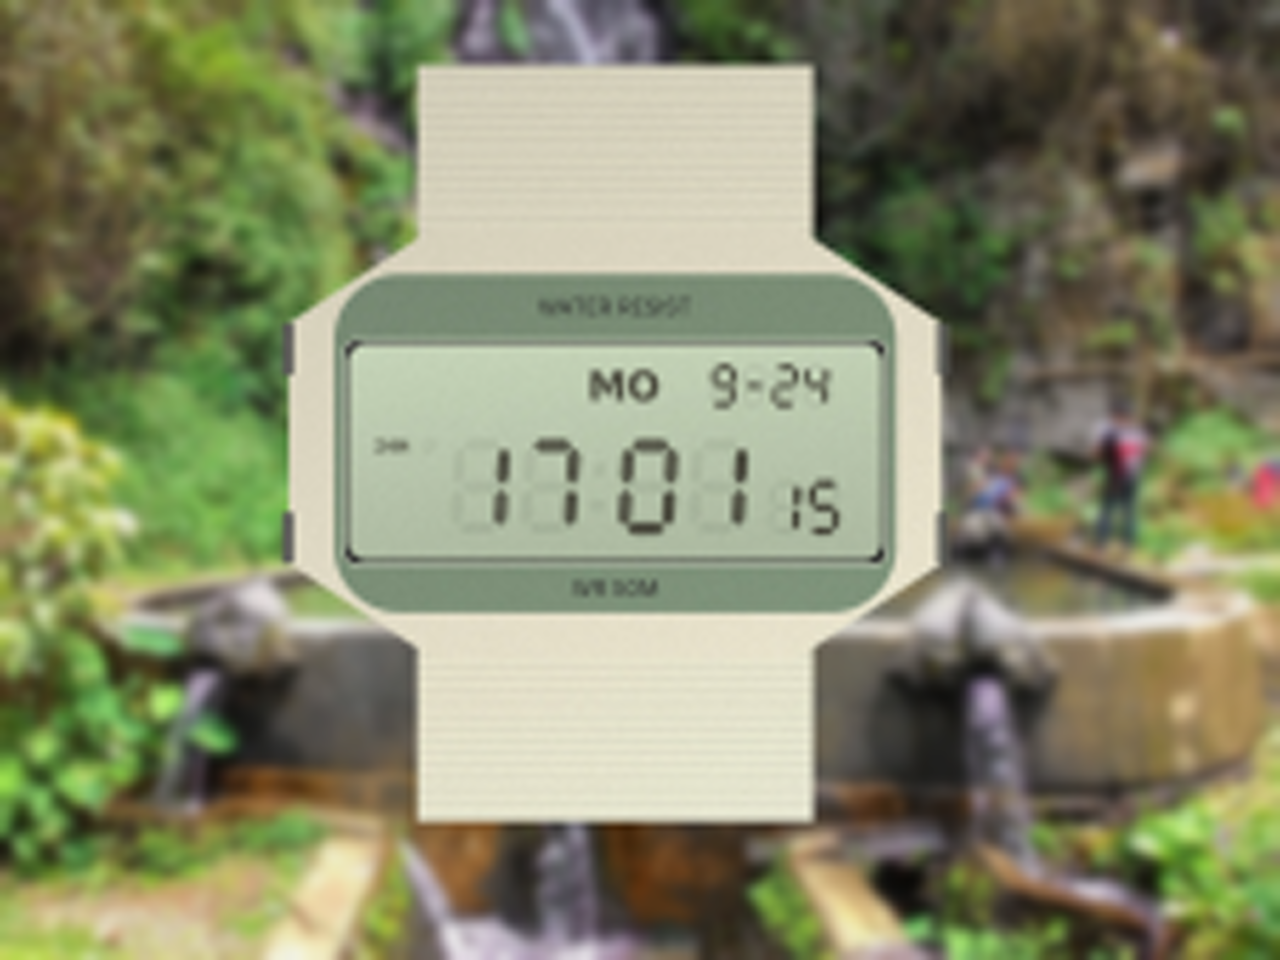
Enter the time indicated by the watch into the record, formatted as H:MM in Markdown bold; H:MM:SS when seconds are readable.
**17:01:15**
